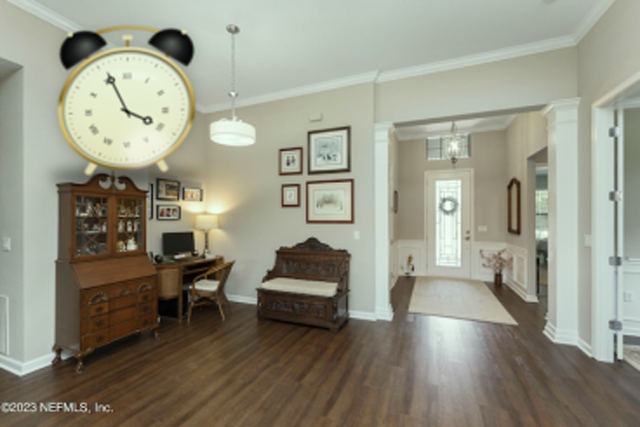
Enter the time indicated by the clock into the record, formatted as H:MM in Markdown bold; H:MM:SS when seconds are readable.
**3:56**
